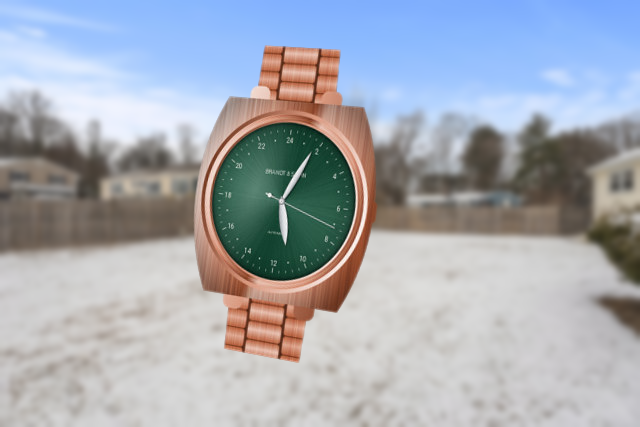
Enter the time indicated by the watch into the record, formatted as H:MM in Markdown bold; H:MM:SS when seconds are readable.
**11:04:18**
